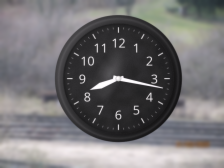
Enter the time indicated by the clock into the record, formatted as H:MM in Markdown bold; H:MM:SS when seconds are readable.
**8:17**
